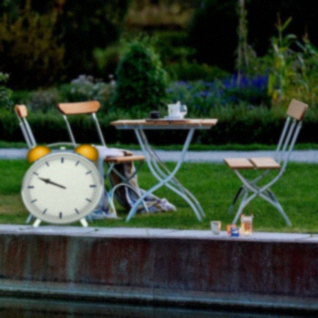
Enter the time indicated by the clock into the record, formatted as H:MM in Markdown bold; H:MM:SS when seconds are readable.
**9:49**
